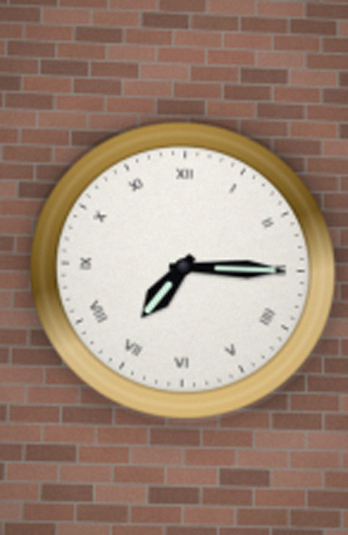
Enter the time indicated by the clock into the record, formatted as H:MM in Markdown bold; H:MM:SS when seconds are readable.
**7:15**
